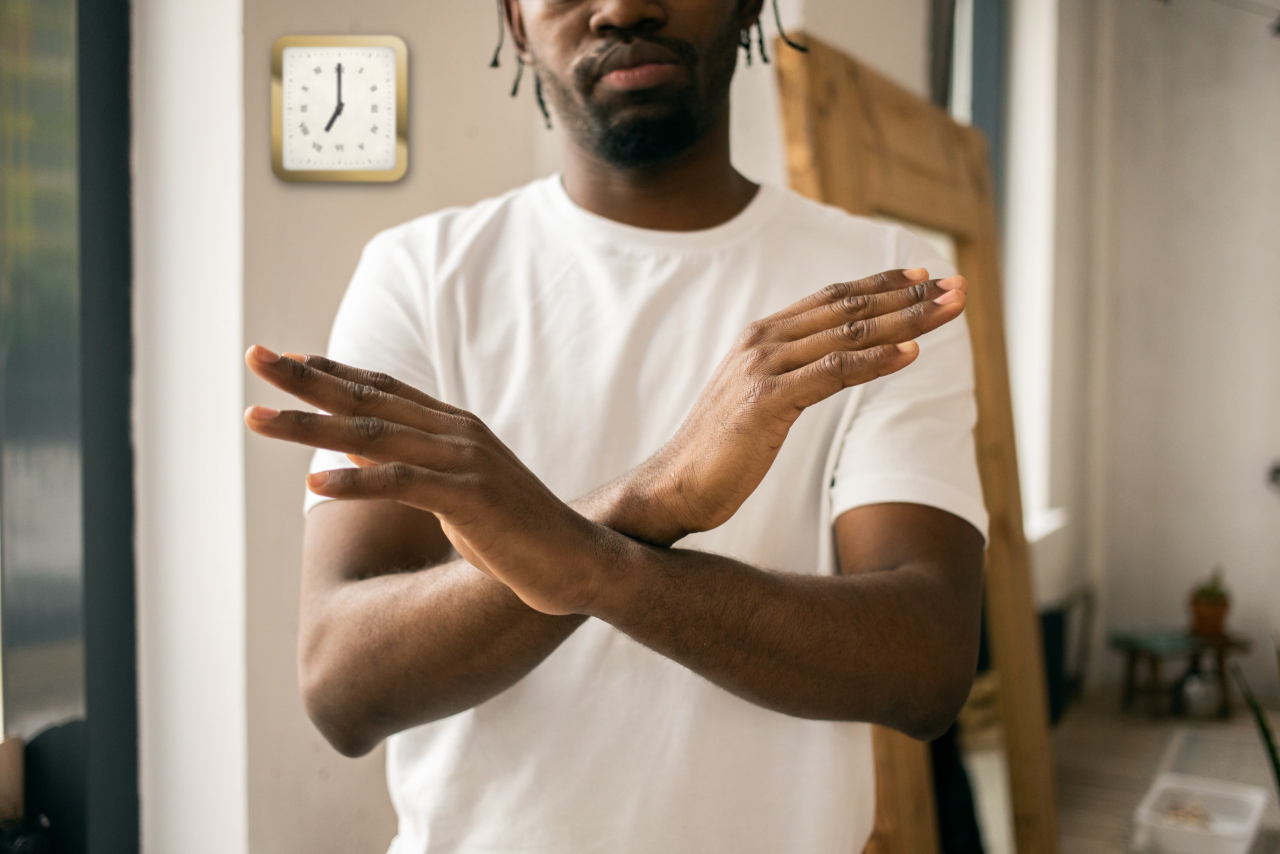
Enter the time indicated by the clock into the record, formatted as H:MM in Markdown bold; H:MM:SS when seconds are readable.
**7:00**
